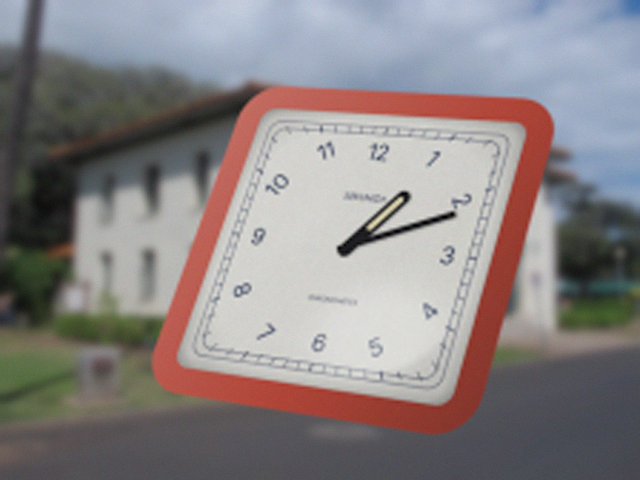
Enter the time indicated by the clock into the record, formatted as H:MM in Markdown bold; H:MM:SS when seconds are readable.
**1:11**
